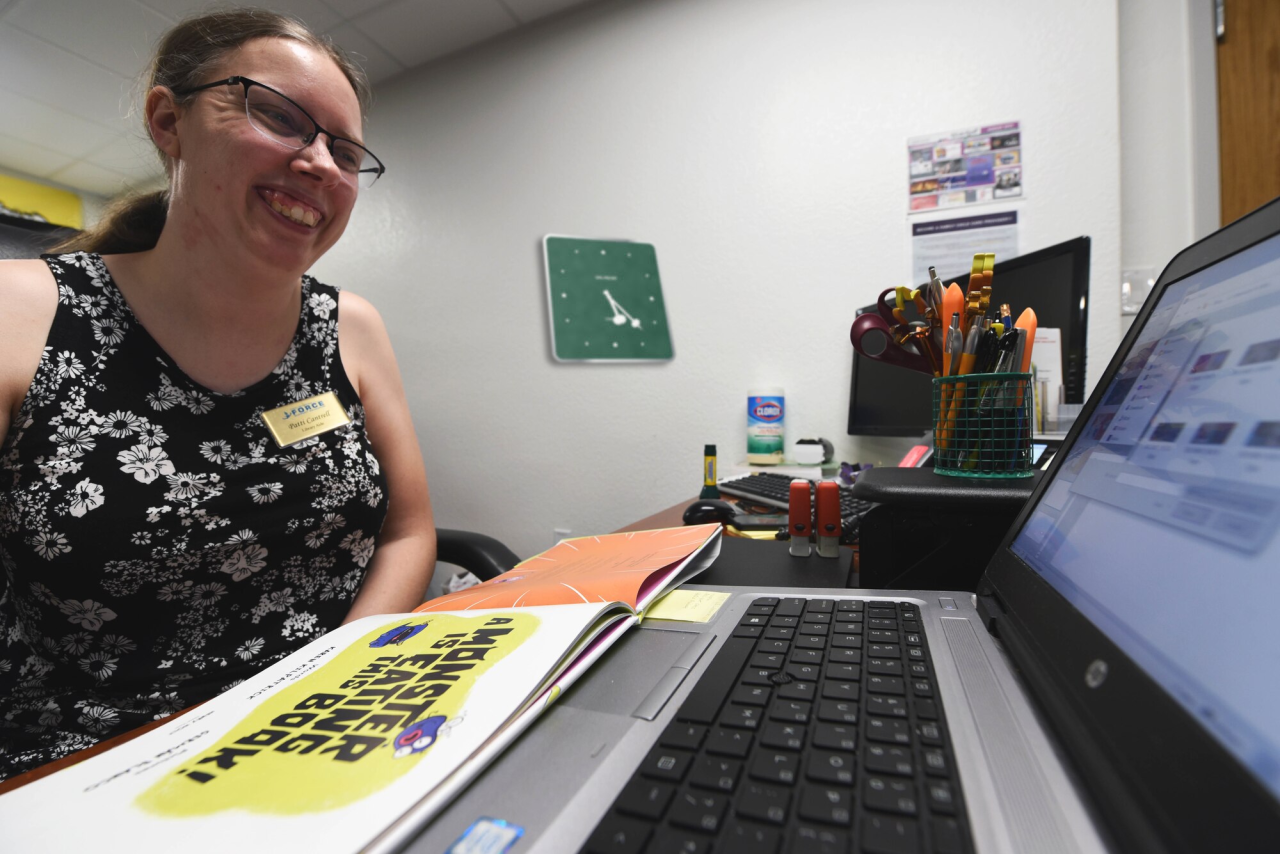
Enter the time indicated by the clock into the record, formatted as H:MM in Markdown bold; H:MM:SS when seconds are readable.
**5:23**
